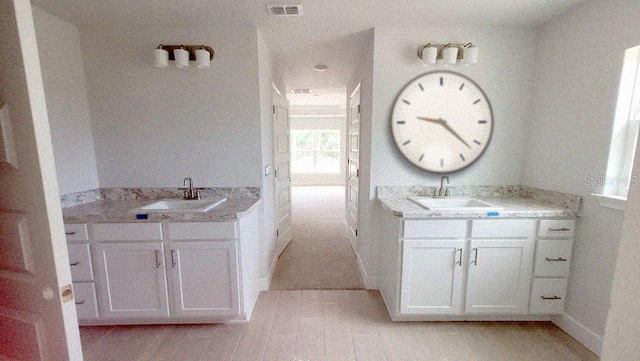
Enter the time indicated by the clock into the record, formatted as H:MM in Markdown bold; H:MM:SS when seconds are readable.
**9:22**
